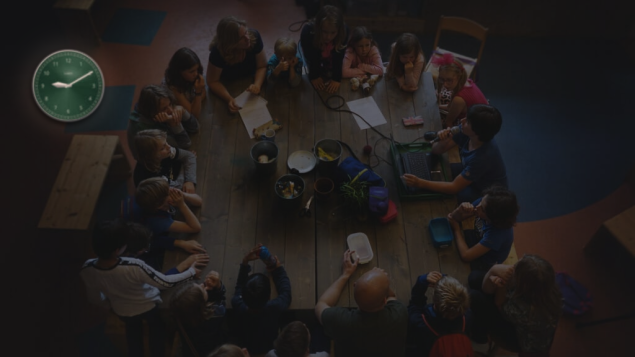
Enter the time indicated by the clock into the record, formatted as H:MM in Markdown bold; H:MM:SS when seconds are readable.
**9:10**
